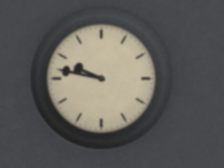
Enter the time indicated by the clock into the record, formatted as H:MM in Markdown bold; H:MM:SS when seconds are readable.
**9:47**
